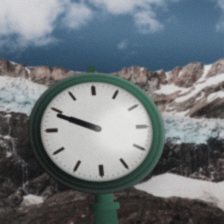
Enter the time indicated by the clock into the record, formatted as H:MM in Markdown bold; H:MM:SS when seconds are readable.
**9:49**
